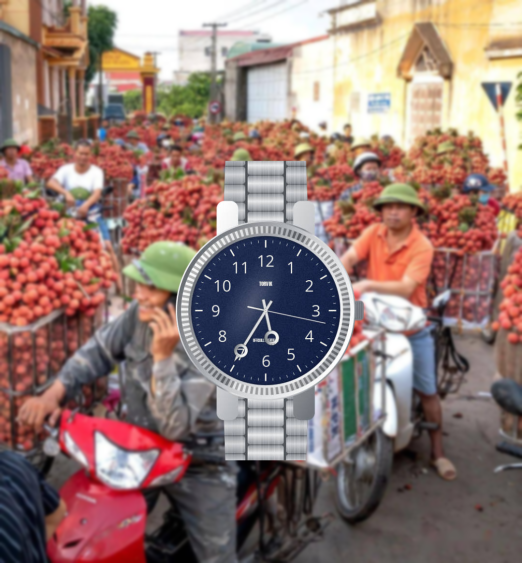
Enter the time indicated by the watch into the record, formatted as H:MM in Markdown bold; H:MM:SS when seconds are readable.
**5:35:17**
